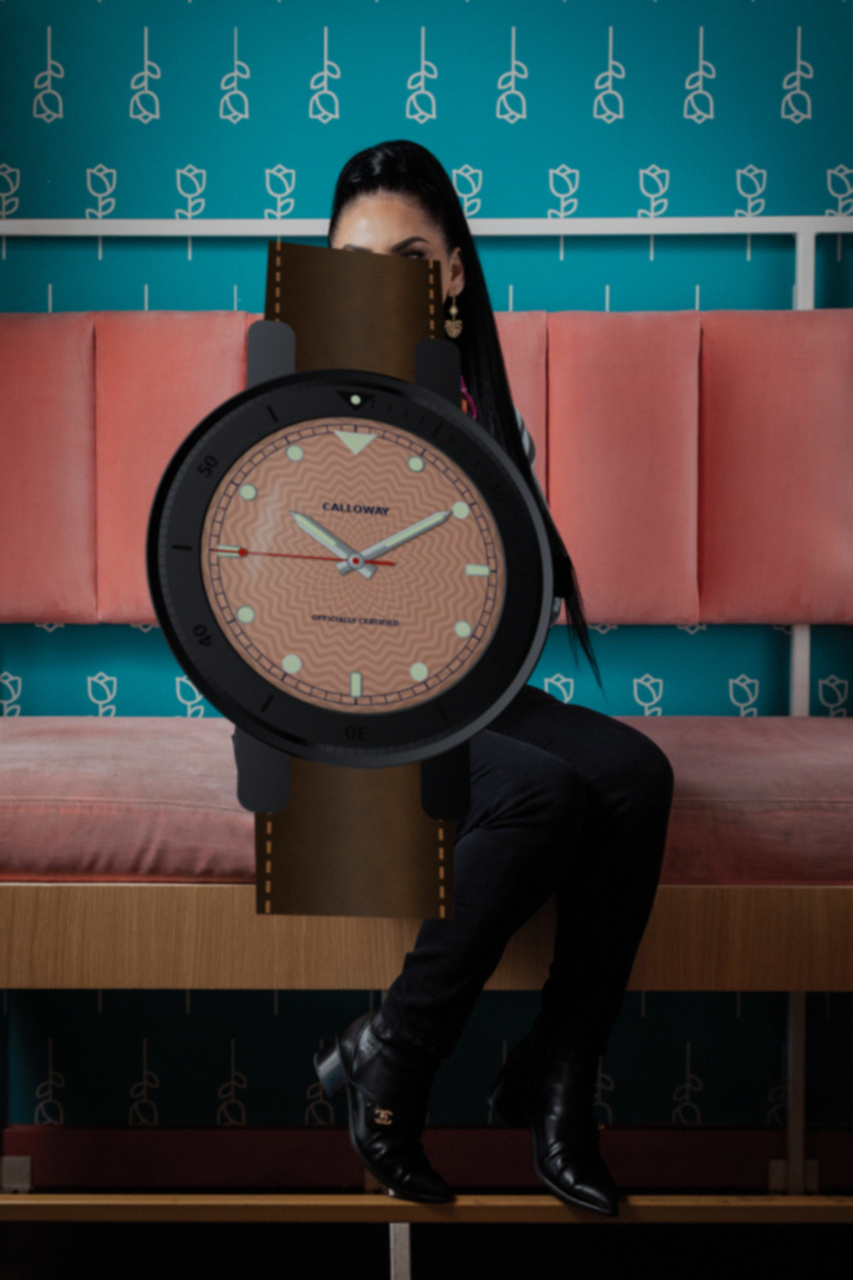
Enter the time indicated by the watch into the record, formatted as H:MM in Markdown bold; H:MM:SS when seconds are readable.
**10:09:45**
